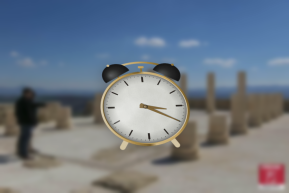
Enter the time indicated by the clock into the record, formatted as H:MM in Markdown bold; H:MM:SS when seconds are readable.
**3:20**
